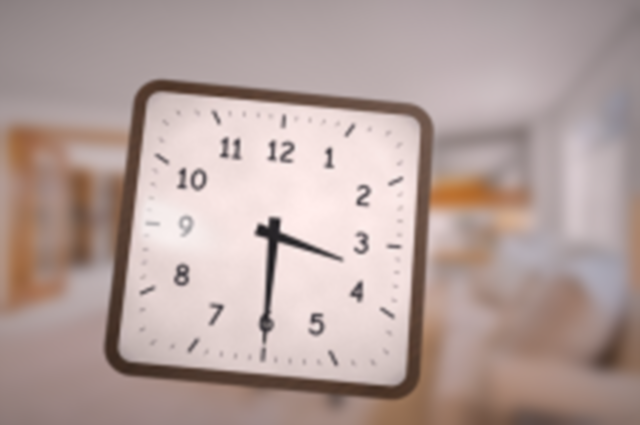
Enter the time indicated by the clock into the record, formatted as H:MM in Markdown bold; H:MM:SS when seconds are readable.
**3:30**
